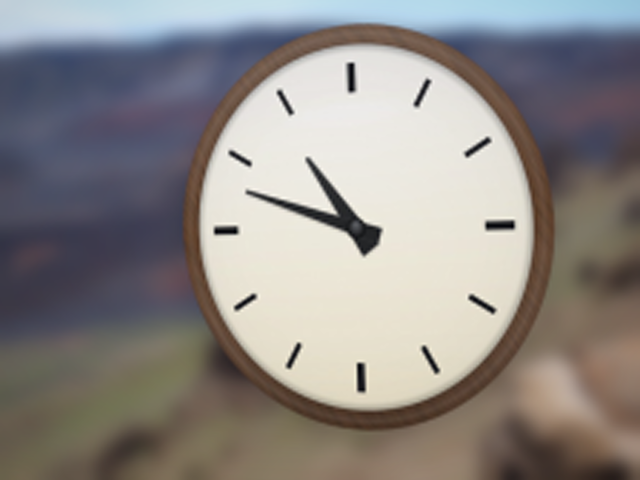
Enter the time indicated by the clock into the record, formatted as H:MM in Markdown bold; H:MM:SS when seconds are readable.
**10:48**
